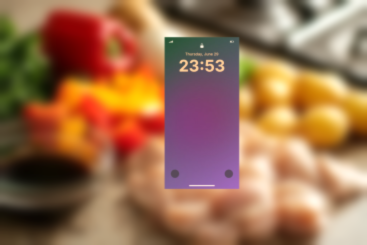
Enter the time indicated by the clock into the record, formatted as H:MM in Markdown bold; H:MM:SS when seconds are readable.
**23:53**
